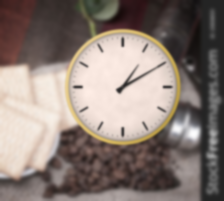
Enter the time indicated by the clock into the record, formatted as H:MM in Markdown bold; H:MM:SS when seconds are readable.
**1:10**
